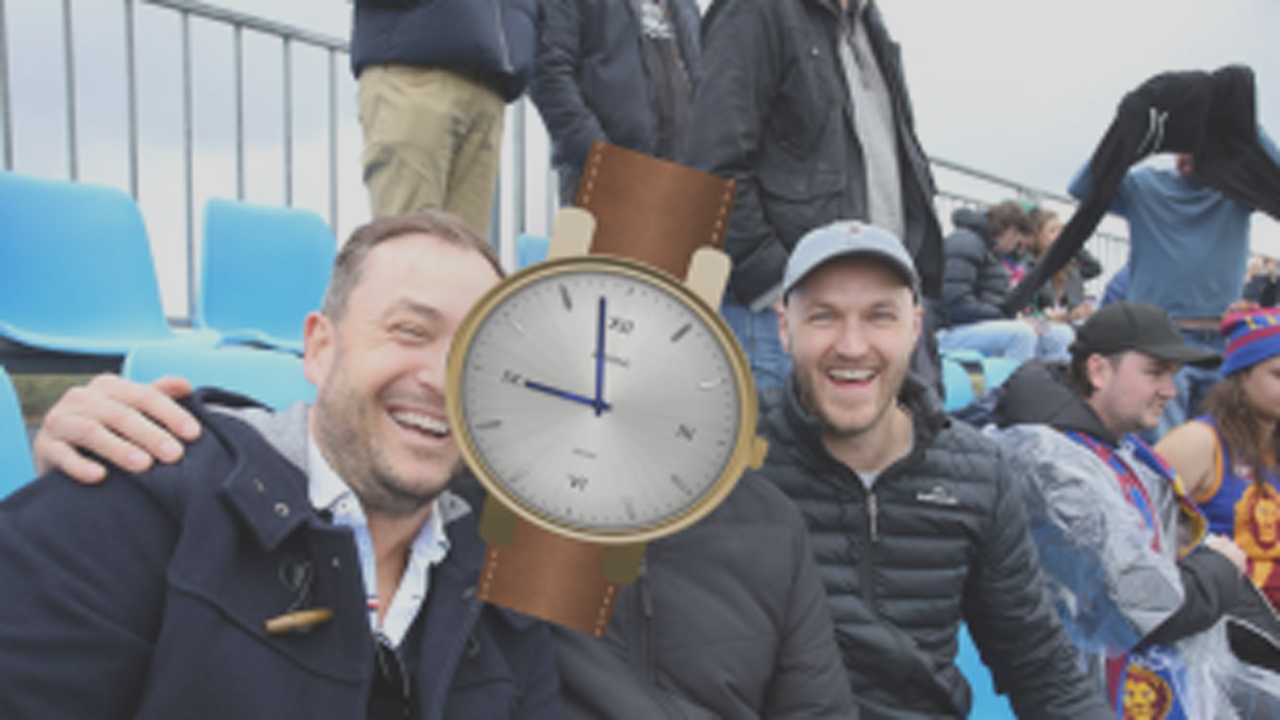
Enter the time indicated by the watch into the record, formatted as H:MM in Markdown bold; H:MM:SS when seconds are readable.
**8:58**
